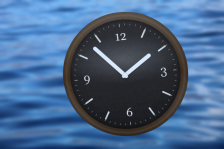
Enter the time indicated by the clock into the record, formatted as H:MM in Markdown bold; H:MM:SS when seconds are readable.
**1:53**
